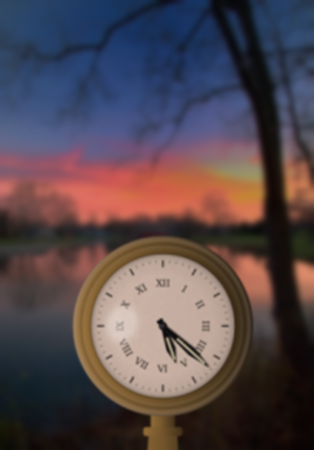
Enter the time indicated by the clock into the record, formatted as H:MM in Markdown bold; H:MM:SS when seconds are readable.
**5:22**
